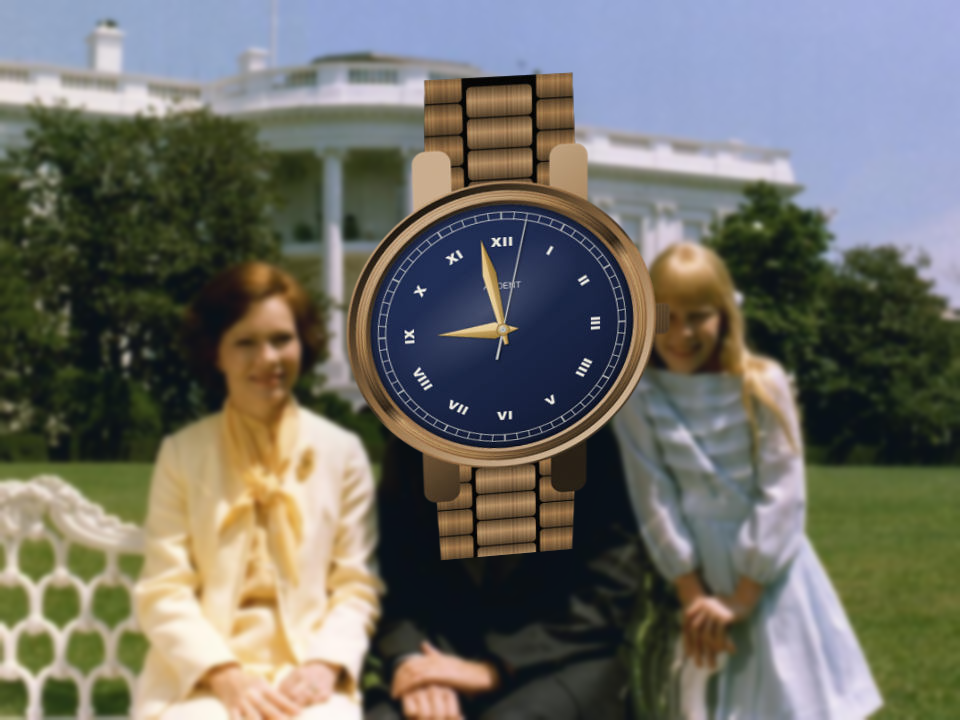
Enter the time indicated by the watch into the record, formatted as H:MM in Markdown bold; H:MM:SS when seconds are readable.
**8:58:02**
